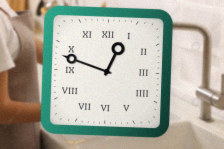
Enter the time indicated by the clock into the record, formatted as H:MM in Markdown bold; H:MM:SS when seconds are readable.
**12:48**
